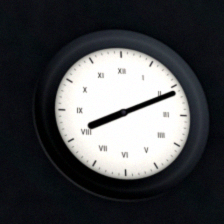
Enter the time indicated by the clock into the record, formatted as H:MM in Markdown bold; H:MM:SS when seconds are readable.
**8:11**
